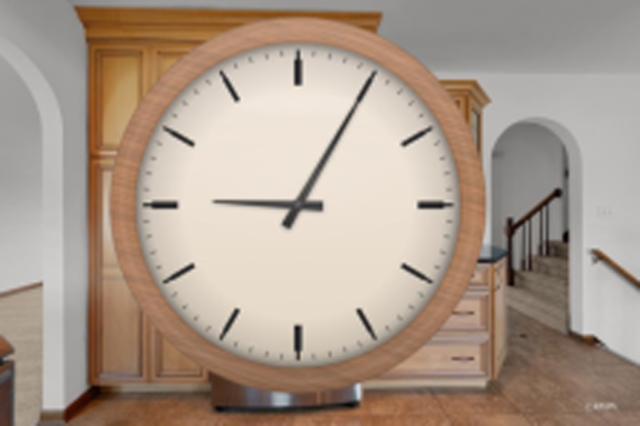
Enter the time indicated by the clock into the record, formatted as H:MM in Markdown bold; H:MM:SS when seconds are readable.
**9:05**
